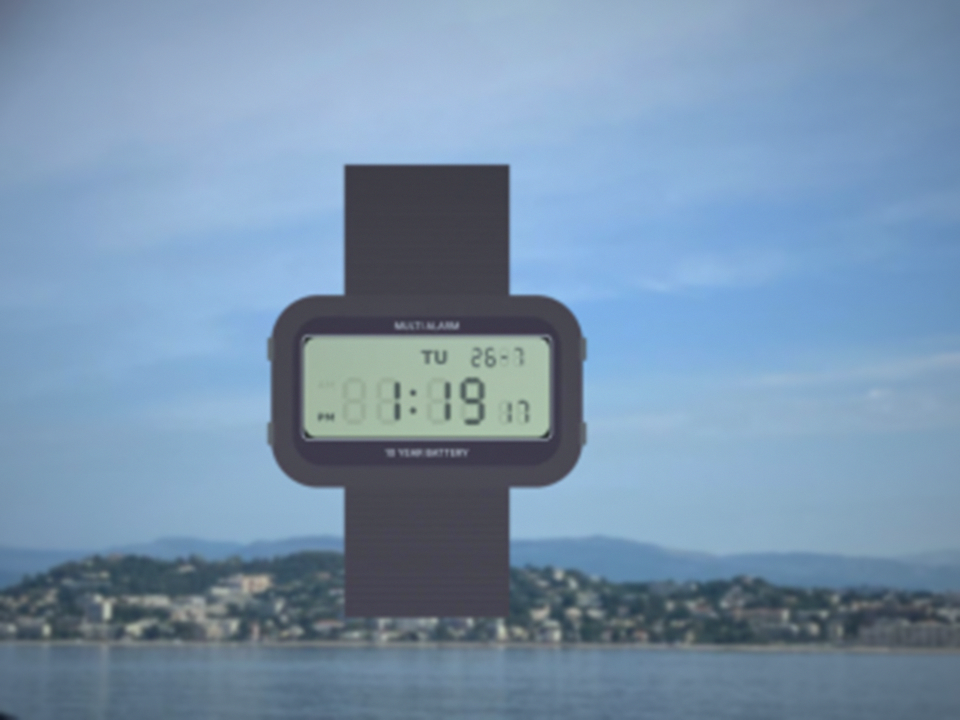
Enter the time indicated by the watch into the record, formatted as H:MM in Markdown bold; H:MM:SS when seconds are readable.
**1:19:17**
